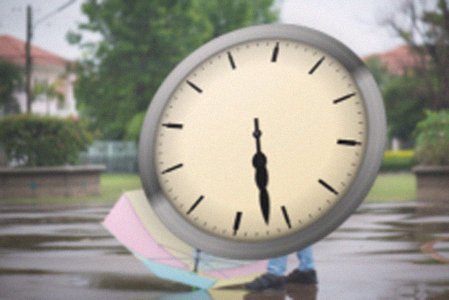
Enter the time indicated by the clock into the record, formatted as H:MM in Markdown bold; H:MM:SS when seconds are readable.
**5:27**
